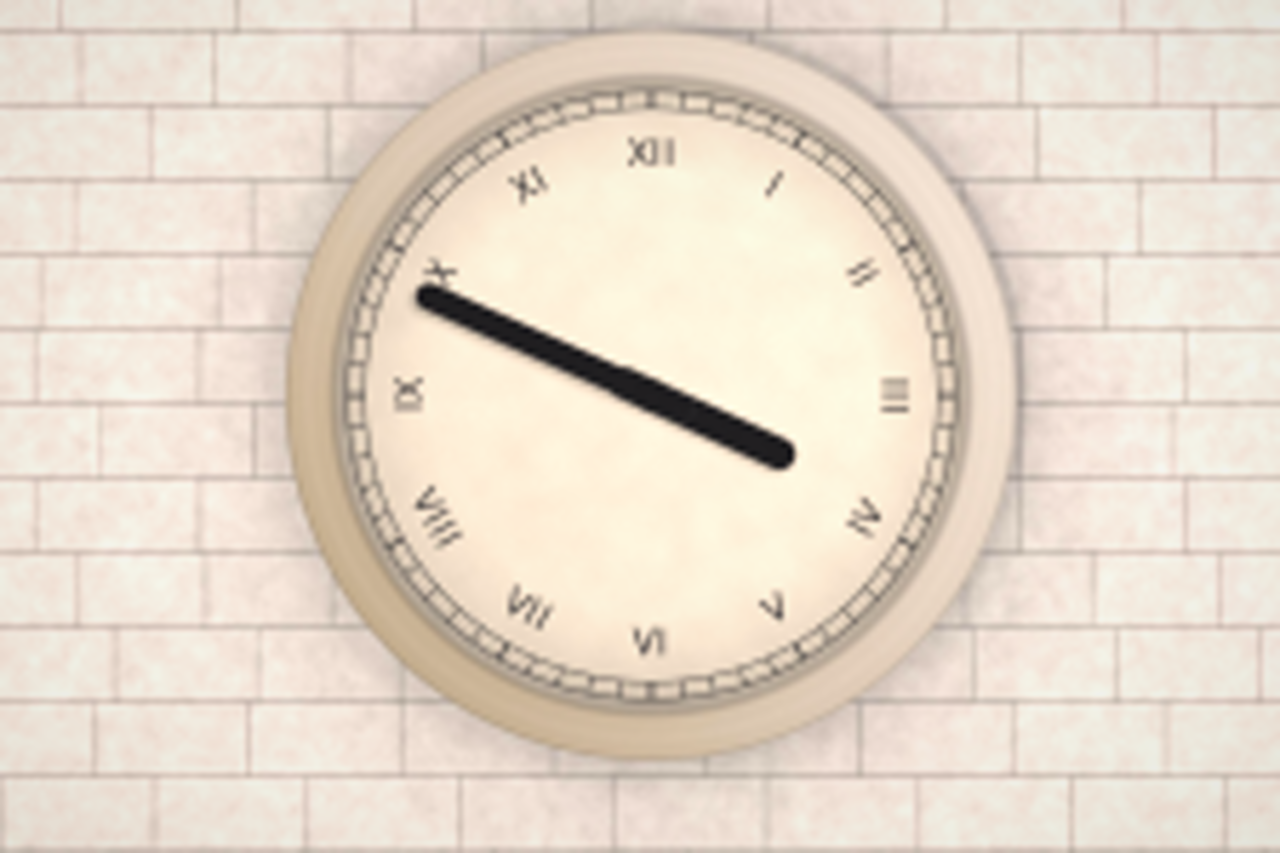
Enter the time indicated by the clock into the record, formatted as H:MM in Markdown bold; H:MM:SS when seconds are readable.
**3:49**
